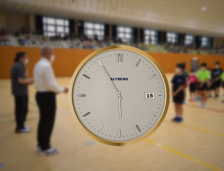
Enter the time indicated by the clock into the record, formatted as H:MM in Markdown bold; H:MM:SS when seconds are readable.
**5:55**
